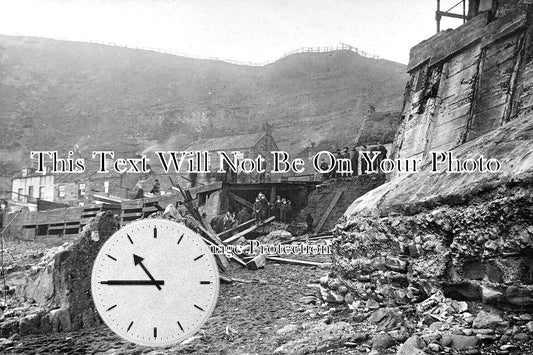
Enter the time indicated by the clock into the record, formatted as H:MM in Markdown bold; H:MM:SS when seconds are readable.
**10:45**
